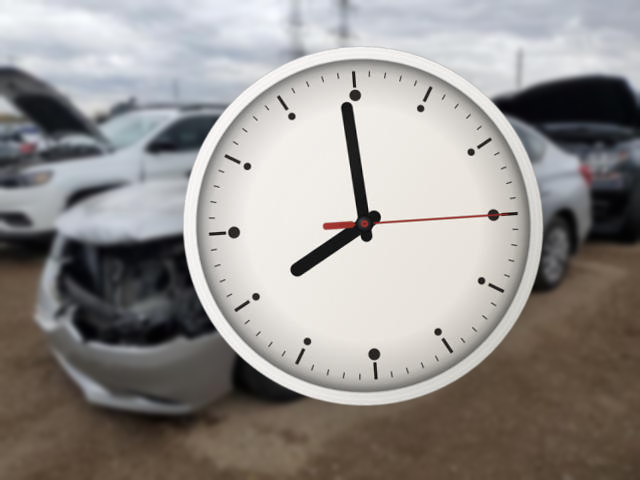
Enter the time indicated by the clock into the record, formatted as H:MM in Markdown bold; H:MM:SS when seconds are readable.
**7:59:15**
